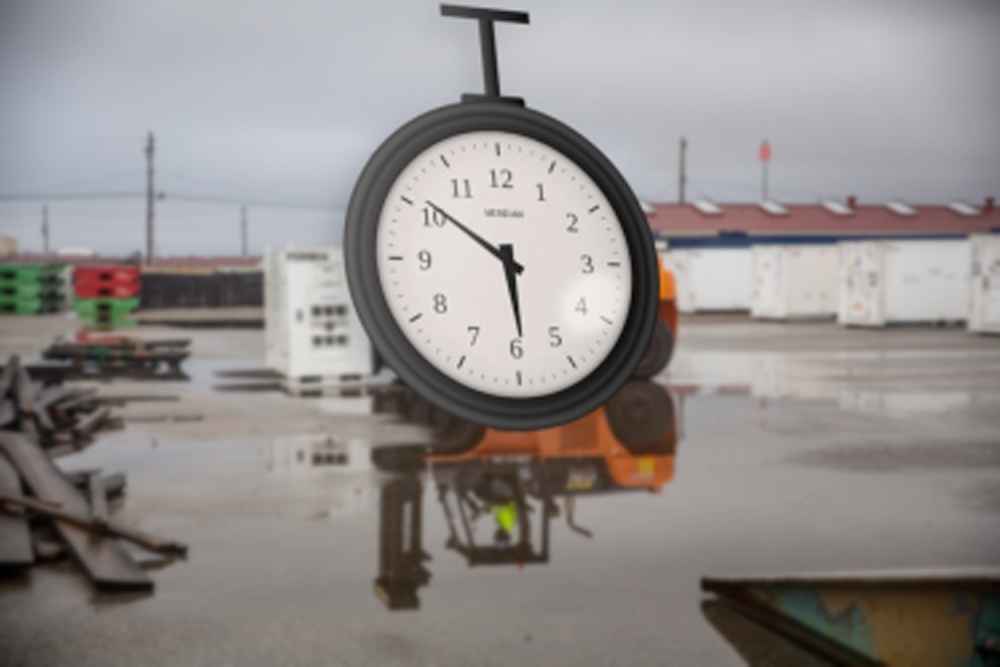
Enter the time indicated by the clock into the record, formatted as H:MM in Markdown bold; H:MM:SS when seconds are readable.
**5:51**
